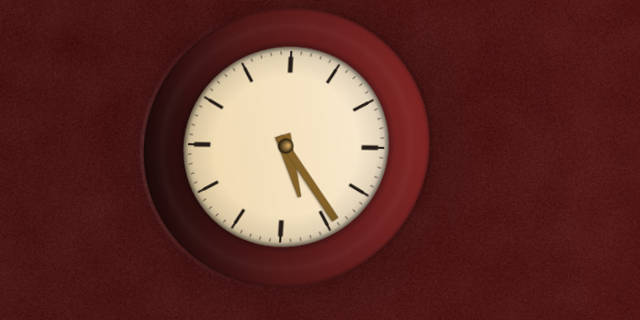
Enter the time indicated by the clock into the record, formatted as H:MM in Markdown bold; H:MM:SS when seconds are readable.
**5:24**
